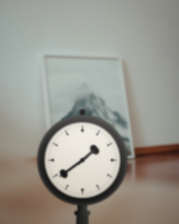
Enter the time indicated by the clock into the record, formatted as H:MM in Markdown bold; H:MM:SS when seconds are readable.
**1:39**
